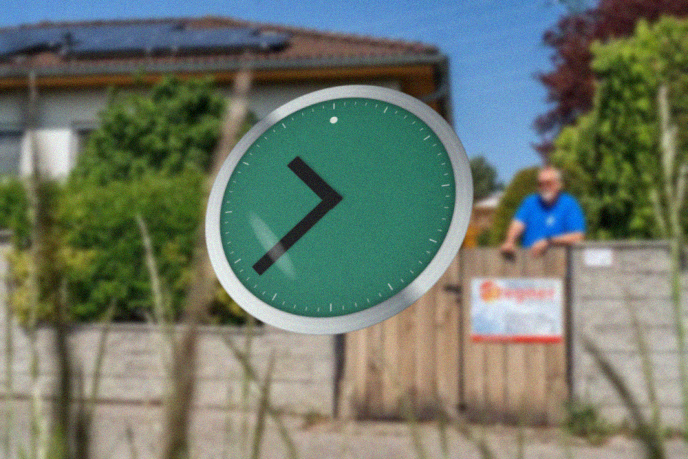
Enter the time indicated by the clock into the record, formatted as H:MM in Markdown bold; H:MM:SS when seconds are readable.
**10:38**
